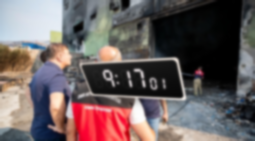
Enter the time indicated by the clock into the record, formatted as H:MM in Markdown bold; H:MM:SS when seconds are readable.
**9:17**
